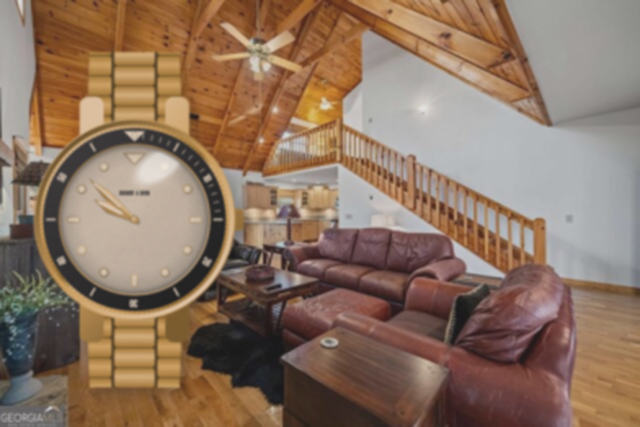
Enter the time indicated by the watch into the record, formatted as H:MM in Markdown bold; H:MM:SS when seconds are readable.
**9:52**
